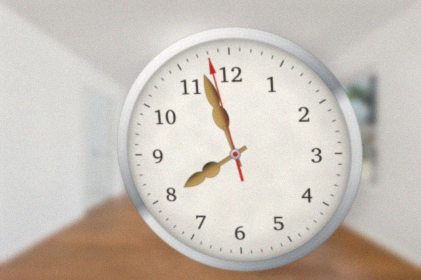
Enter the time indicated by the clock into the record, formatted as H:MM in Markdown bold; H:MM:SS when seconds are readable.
**7:56:58**
